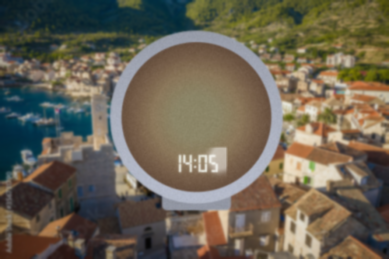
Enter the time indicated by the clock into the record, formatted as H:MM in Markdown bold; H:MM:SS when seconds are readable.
**14:05**
